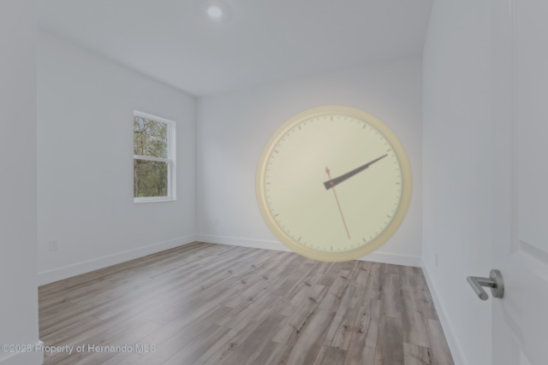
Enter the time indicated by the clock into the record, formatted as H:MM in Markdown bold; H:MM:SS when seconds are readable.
**2:10:27**
